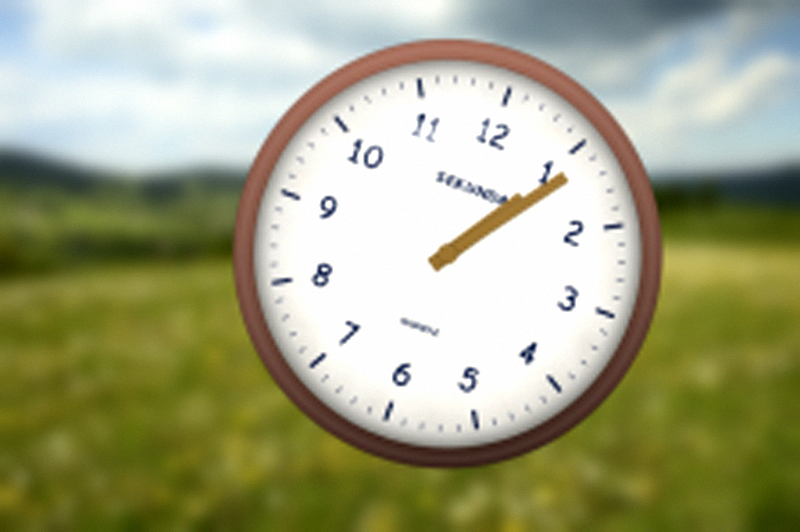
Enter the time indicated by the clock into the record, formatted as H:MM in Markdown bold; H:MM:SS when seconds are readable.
**1:06**
